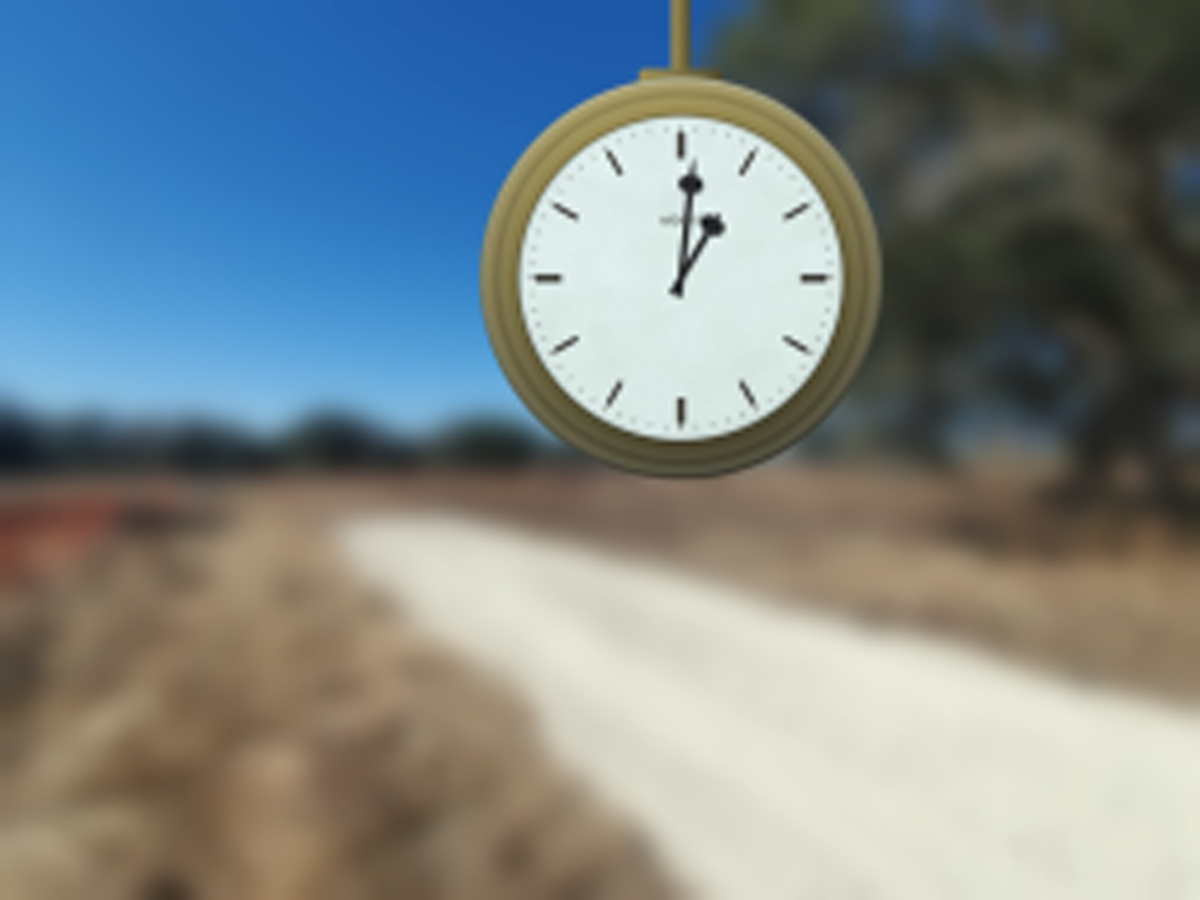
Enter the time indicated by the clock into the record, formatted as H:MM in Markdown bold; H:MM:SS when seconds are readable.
**1:01**
